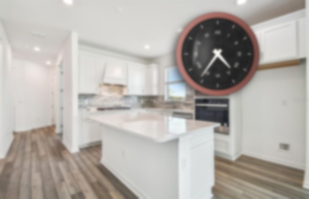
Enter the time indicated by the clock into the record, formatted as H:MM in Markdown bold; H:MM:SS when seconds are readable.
**4:36**
